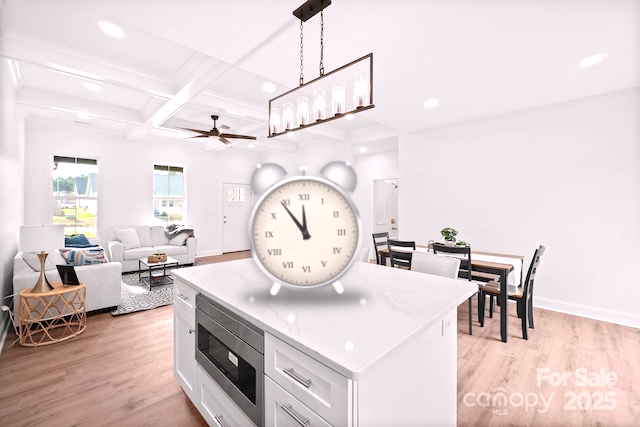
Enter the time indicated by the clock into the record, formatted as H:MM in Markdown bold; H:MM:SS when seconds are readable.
**11:54**
